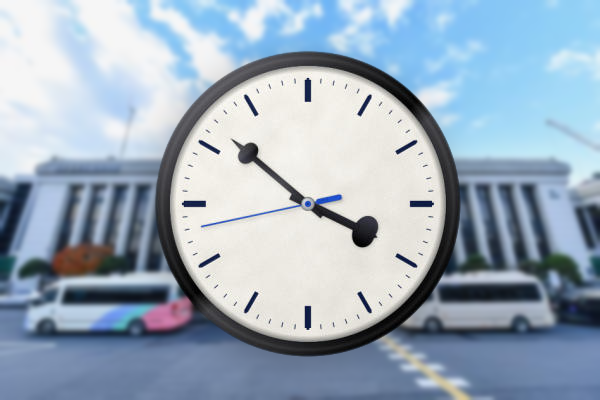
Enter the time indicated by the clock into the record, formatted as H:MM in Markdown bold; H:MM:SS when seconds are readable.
**3:51:43**
